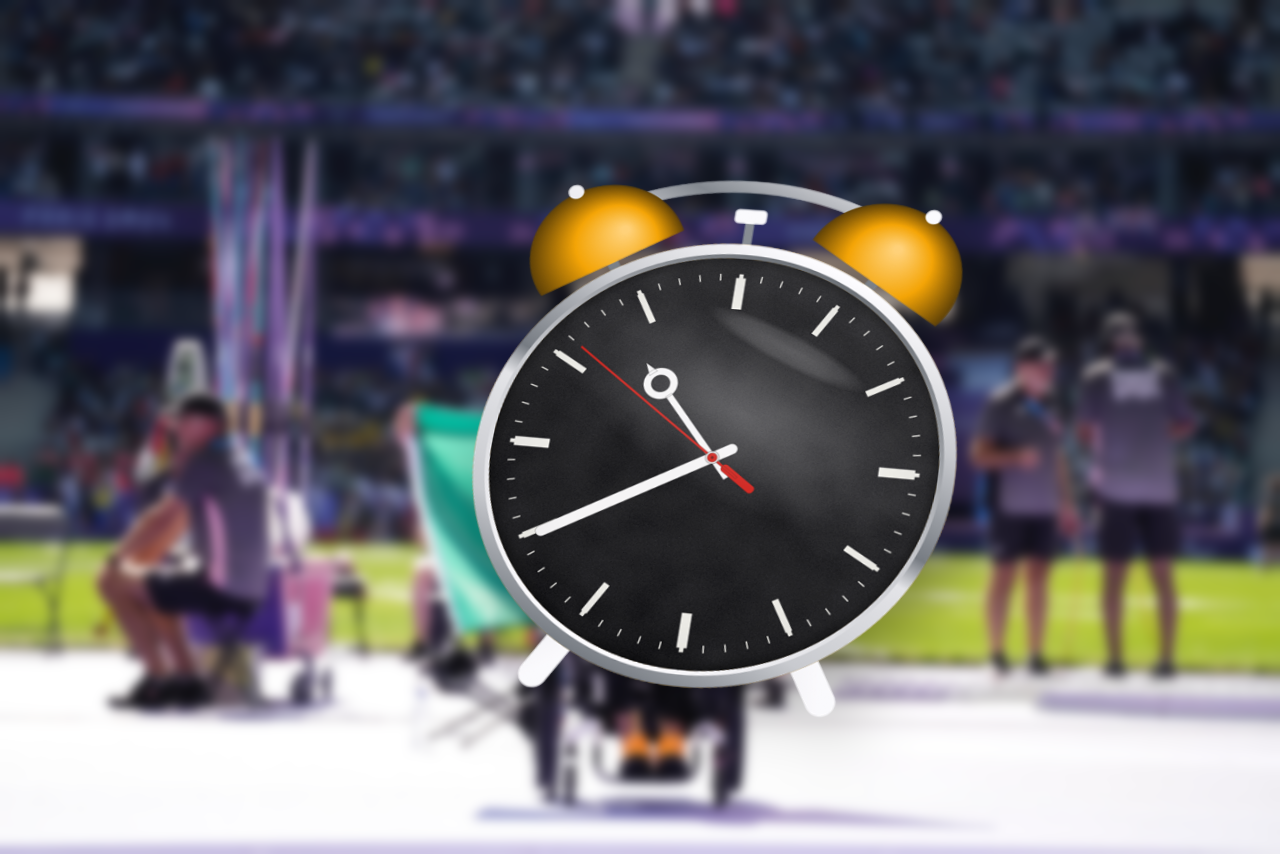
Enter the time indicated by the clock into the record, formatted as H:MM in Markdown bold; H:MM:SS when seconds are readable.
**10:39:51**
